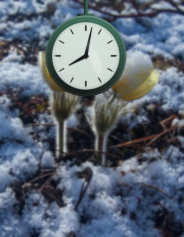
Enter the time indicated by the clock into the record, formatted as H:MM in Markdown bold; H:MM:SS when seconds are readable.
**8:02**
